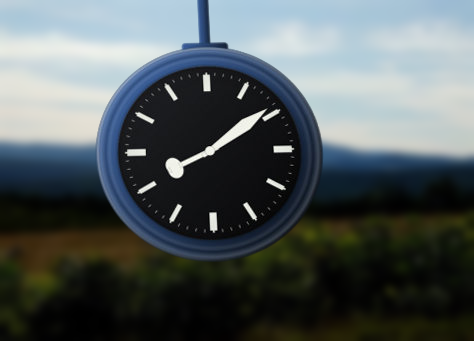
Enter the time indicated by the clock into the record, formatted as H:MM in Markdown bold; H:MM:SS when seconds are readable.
**8:09**
